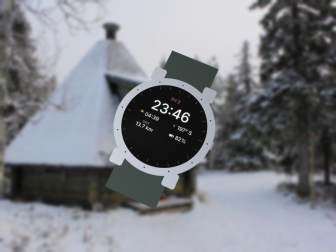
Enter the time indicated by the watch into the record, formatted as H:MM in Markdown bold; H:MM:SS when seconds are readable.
**23:46**
